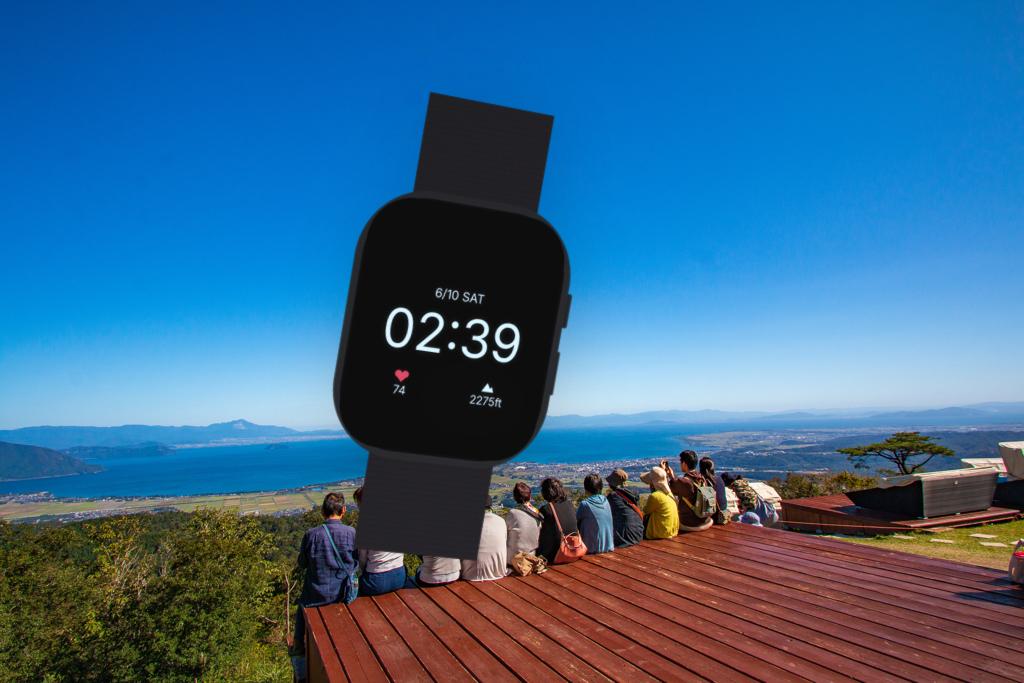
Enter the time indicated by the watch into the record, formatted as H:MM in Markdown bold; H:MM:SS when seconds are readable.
**2:39**
